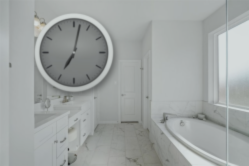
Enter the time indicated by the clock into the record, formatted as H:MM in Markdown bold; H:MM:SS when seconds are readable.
**7:02**
